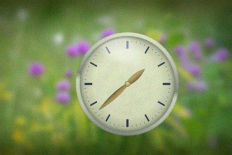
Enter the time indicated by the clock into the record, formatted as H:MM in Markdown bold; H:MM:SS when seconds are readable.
**1:38**
